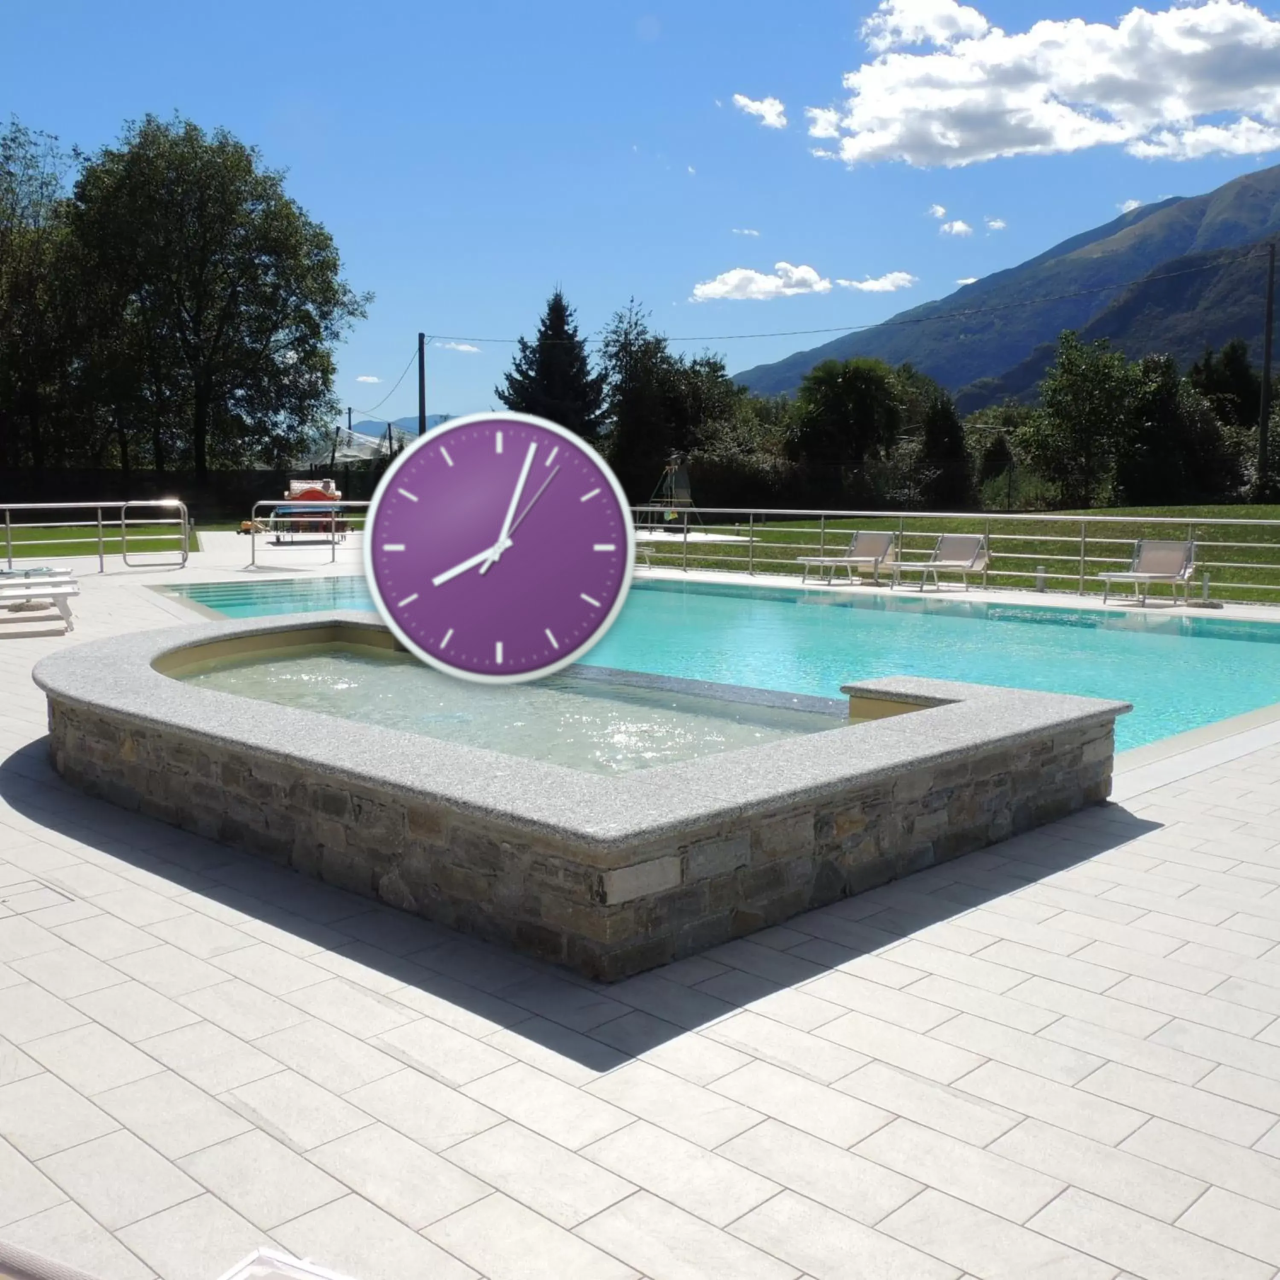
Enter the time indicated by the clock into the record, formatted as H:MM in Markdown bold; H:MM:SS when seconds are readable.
**8:03:06**
